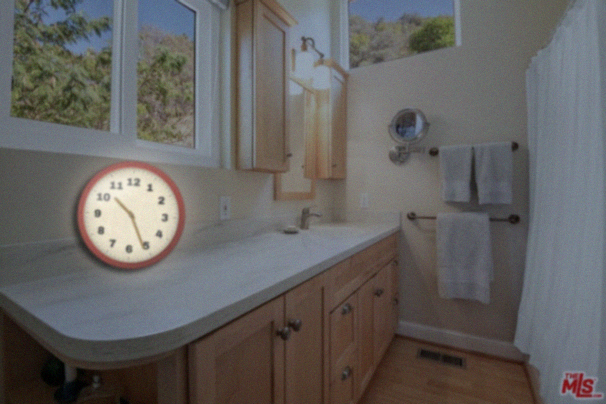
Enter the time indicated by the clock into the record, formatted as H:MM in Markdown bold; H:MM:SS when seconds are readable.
**10:26**
